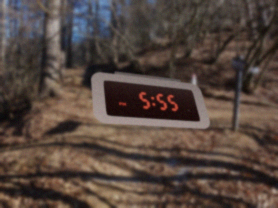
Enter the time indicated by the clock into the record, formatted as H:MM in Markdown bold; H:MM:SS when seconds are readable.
**5:55**
